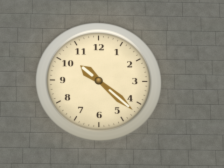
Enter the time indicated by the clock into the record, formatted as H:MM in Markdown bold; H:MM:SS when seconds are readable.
**10:22**
